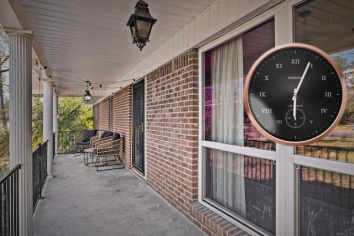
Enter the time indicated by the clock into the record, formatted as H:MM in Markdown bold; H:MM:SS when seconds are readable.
**6:04**
